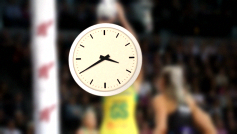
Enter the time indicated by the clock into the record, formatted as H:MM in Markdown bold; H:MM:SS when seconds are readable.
**3:40**
